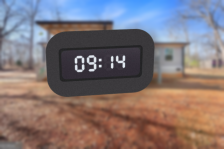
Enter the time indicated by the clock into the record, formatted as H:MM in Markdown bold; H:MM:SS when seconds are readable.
**9:14**
